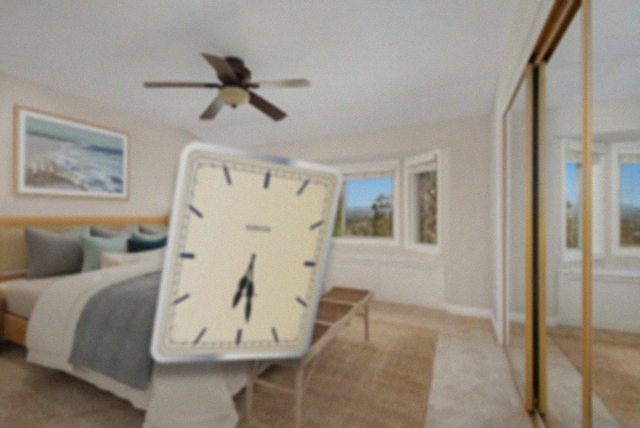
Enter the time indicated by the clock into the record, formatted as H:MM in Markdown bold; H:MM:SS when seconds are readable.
**6:29**
